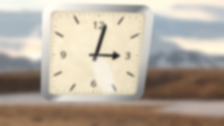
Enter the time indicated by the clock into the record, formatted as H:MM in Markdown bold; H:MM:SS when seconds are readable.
**3:02**
